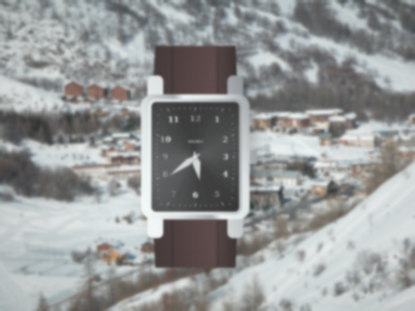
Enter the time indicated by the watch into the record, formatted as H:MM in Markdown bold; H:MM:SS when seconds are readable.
**5:39**
